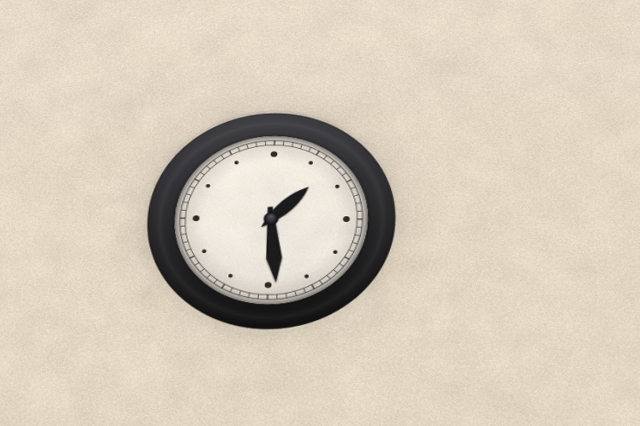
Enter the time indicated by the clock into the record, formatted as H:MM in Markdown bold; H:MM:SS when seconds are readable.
**1:29**
